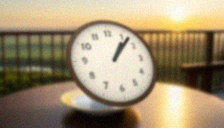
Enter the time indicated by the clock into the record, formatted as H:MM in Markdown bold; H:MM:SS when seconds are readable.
**1:07**
